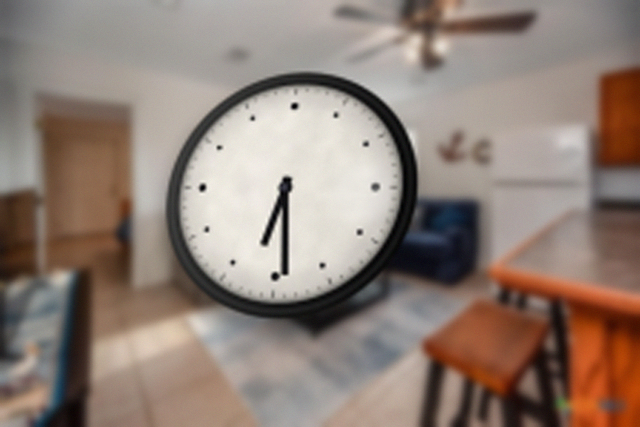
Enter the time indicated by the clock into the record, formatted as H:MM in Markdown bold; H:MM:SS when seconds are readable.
**6:29**
